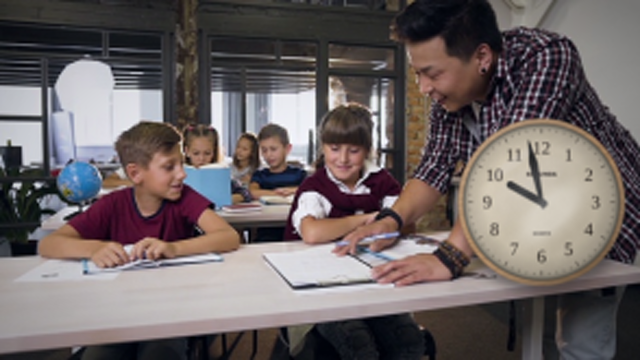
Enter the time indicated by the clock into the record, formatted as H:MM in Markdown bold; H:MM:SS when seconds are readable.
**9:58**
